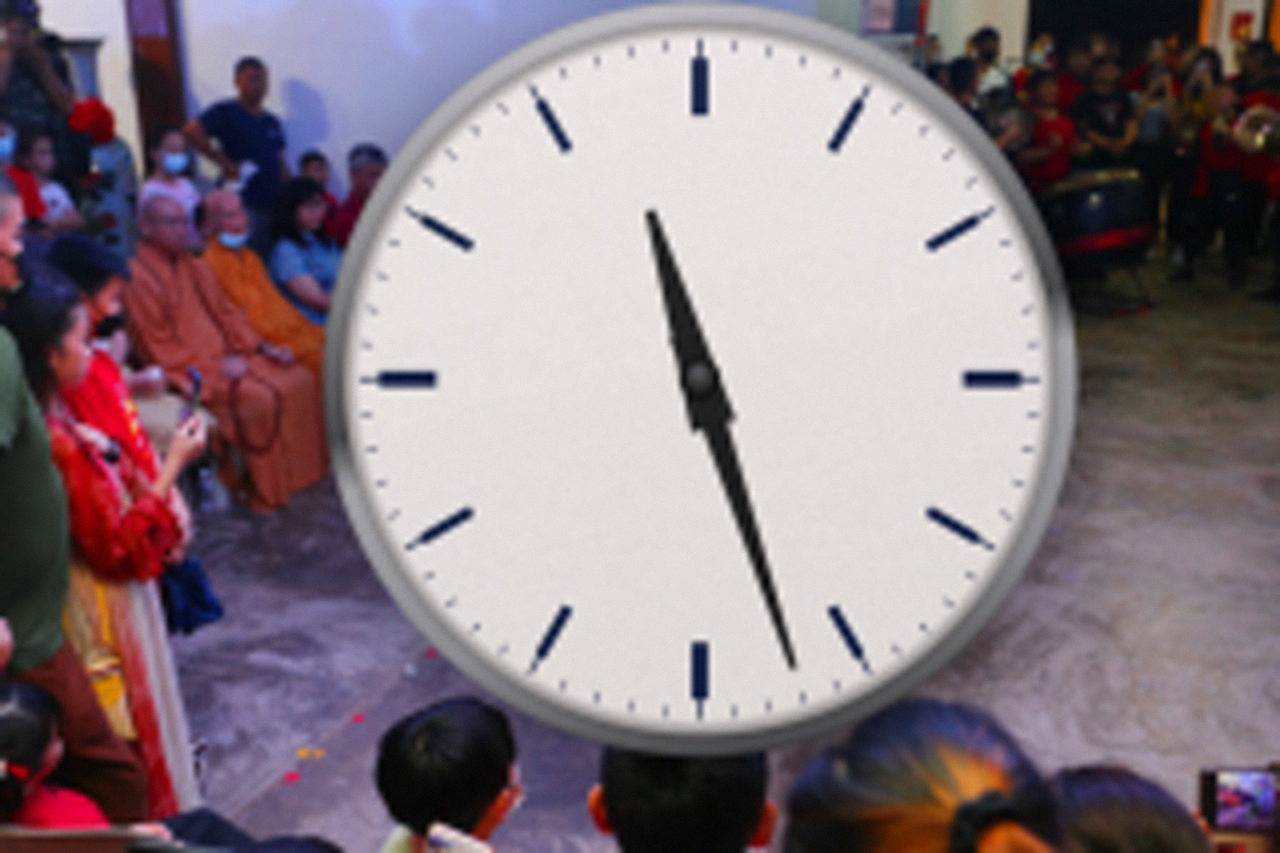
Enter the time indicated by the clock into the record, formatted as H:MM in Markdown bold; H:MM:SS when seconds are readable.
**11:27**
